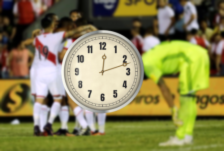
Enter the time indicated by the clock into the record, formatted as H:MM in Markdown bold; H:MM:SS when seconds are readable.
**12:12**
